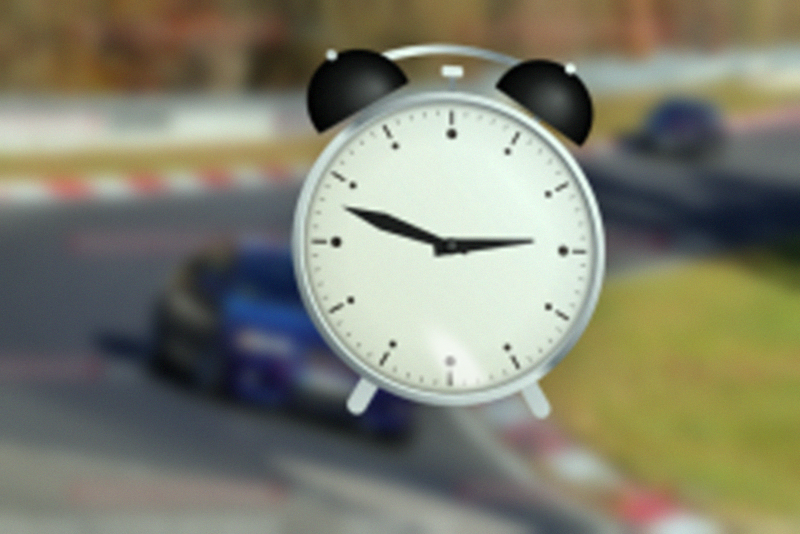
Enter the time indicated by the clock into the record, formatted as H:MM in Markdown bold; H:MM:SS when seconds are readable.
**2:48**
